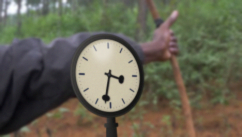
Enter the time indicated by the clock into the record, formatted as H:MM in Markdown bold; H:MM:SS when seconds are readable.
**3:32**
